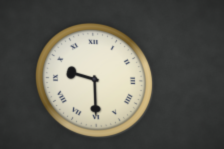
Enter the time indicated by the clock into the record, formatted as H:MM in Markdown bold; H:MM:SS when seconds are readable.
**9:30**
